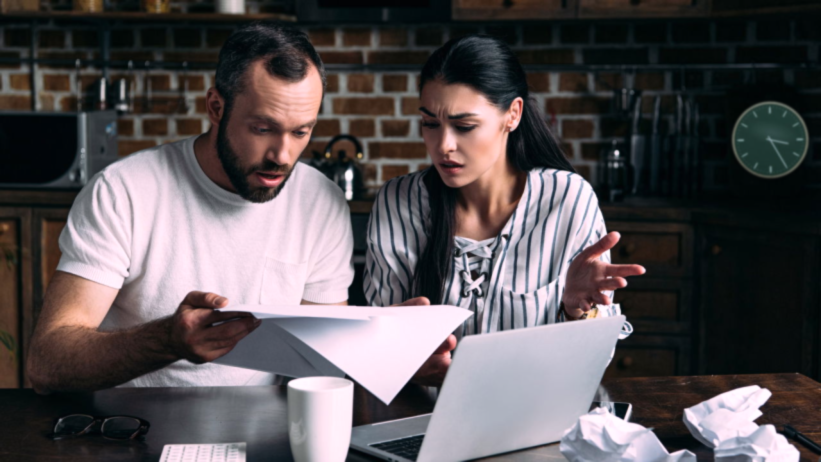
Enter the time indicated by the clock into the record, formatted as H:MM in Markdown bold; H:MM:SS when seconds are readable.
**3:25**
